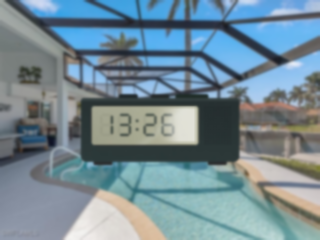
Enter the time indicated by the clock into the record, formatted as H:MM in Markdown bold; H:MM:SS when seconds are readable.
**13:26**
